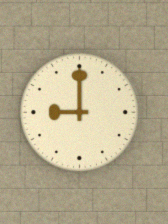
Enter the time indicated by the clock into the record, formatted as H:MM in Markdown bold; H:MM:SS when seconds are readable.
**9:00**
